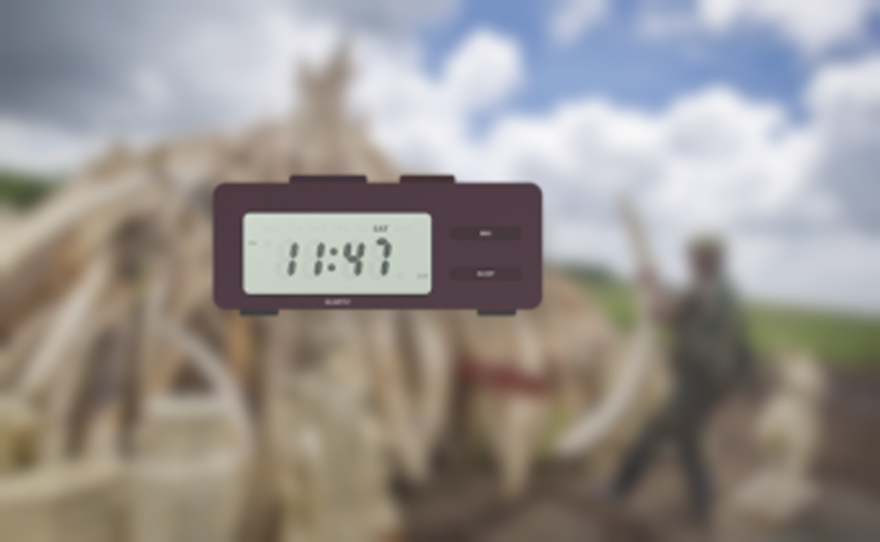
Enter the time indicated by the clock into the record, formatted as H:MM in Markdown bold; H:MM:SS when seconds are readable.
**11:47**
